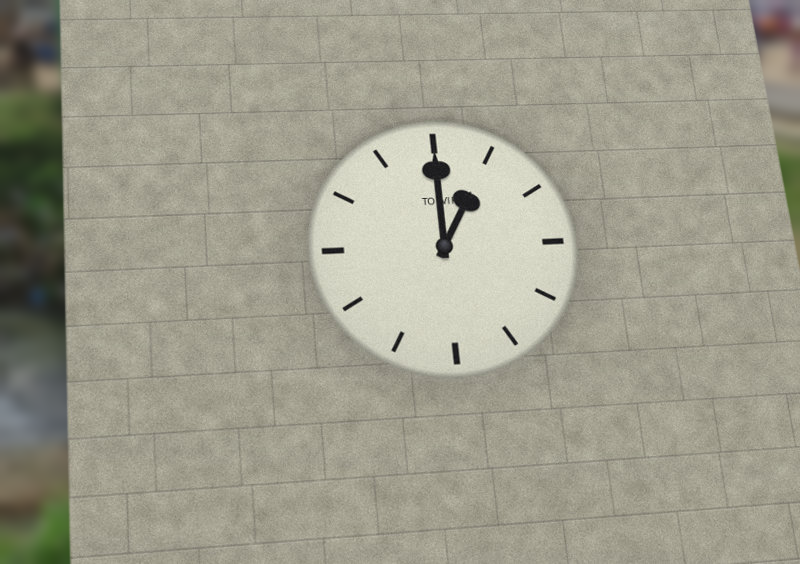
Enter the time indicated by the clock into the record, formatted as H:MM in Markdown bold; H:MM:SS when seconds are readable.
**1:00**
